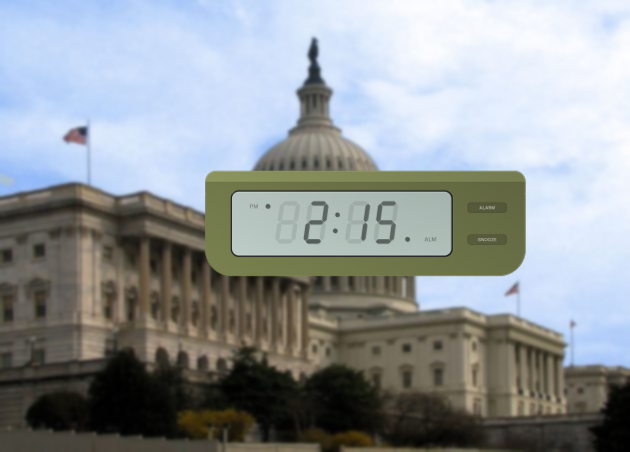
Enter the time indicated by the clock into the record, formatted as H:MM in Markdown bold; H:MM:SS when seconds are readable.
**2:15**
